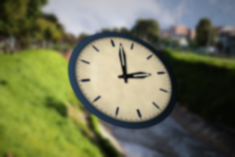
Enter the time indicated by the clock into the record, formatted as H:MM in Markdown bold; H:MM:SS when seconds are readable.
**3:02**
